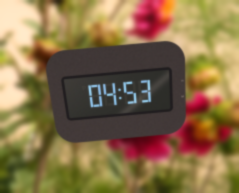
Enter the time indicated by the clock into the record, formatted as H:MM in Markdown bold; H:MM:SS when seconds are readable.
**4:53**
